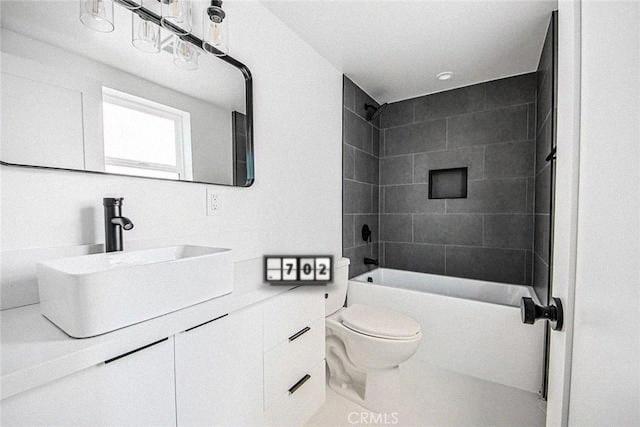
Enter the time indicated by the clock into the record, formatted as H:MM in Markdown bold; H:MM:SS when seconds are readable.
**7:02**
